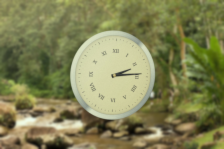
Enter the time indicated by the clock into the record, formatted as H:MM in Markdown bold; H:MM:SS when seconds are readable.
**2:14**
